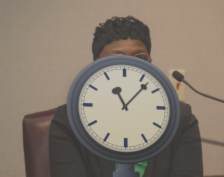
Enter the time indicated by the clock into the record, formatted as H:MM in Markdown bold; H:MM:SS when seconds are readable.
**11:07**
